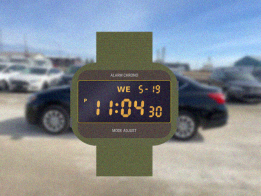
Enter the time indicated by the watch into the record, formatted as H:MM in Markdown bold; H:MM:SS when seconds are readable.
**11:04:30**
